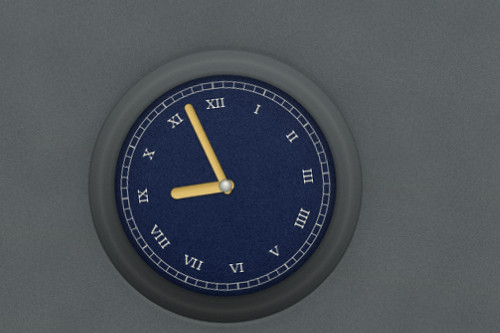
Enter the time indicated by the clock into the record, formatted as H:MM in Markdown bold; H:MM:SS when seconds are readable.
**8:57**
